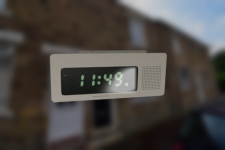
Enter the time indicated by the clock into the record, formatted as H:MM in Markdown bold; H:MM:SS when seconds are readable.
**11:49**
